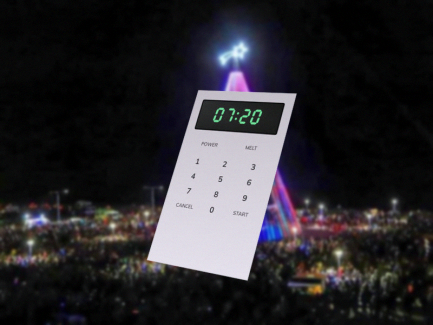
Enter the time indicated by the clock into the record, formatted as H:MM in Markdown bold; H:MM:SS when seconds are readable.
**7:20**
